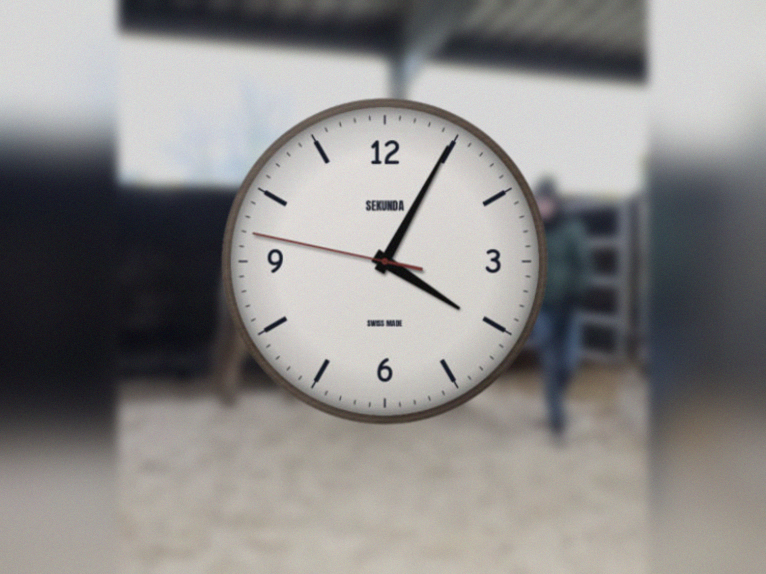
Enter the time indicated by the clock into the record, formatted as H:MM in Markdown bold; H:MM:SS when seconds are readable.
**4:04:47**
